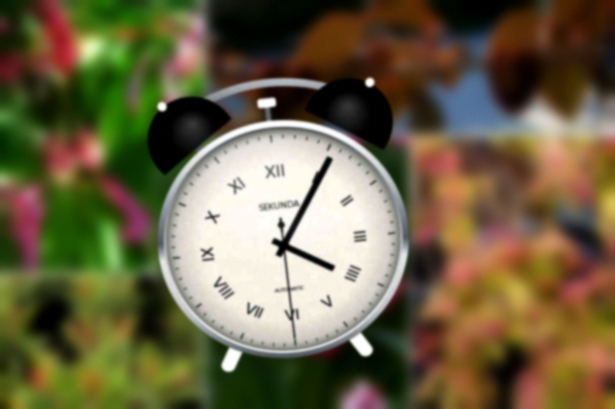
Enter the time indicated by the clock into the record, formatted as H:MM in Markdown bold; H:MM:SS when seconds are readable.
**4:05:30**
